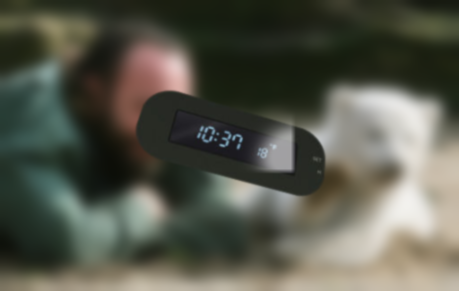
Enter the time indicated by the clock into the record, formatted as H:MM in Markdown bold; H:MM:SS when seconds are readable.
**10:37**
